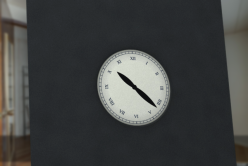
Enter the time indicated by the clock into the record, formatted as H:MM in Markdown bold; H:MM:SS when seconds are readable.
**10:22**
